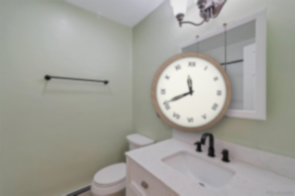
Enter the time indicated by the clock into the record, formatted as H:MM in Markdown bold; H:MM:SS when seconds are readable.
**11:41**
